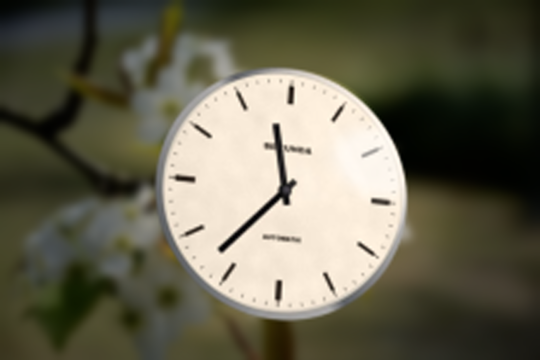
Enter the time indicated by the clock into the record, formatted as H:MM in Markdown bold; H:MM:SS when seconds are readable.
**11:37**
